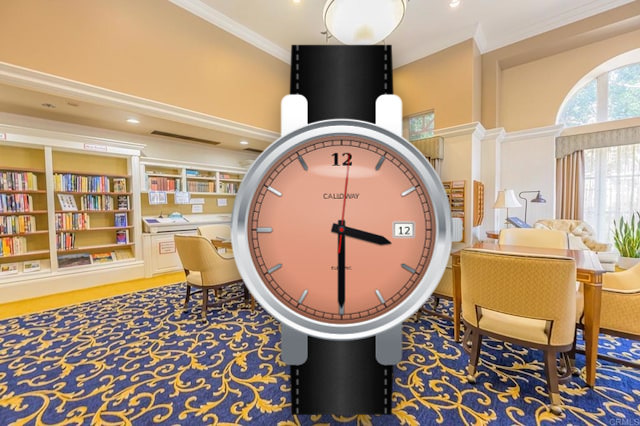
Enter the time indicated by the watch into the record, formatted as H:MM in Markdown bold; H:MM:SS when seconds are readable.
**3:30:01**
